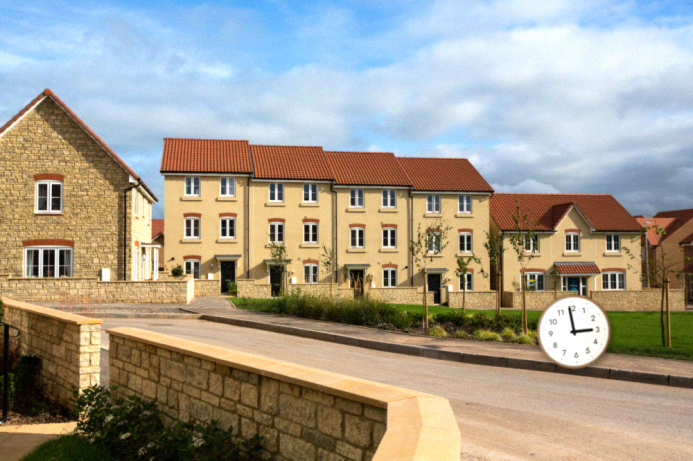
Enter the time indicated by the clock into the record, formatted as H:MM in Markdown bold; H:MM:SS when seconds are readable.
**2:59**
